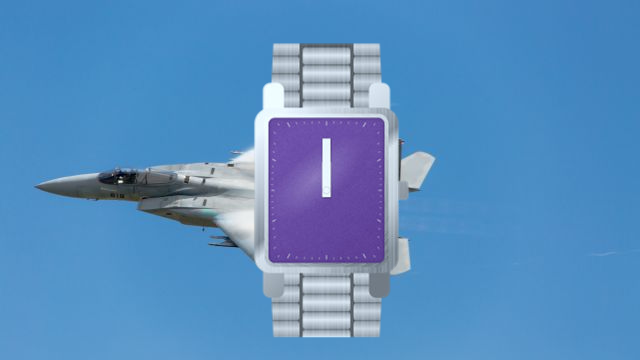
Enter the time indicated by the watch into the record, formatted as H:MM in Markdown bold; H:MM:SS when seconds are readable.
**12:00**
